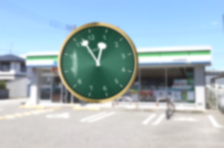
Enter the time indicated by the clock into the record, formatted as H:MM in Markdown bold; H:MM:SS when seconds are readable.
**12:57**
